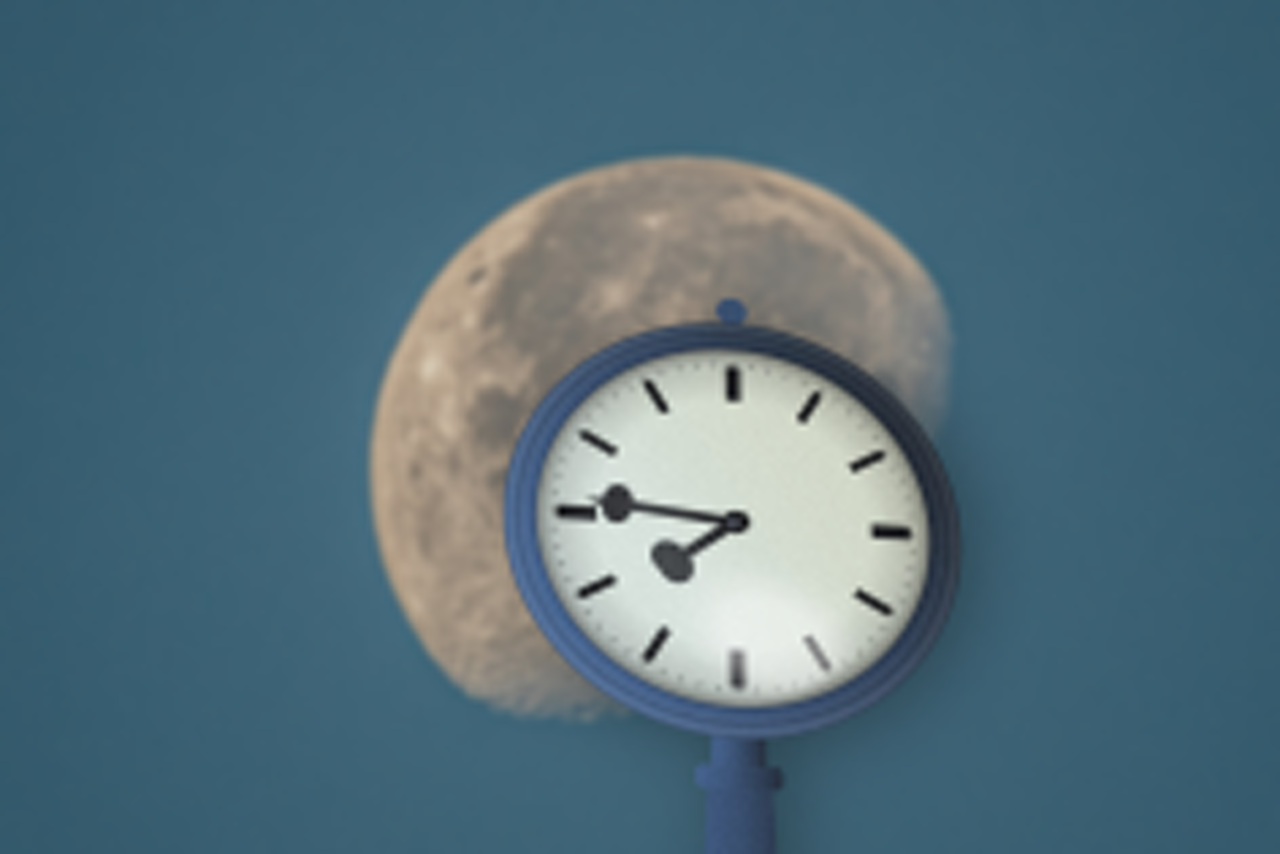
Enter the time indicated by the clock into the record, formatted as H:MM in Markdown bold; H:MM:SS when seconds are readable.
**7:46**
